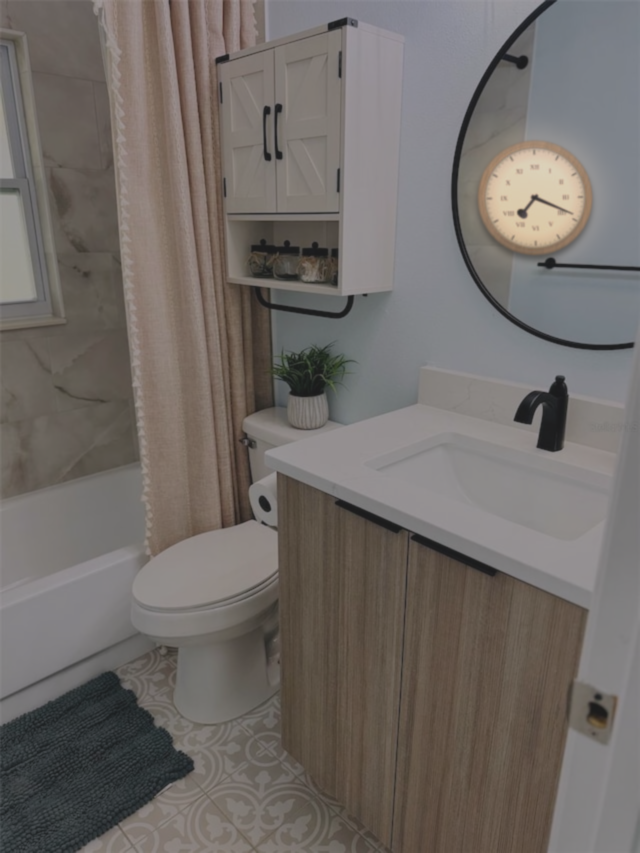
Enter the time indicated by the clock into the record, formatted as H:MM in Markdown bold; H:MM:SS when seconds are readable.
**7:19**
